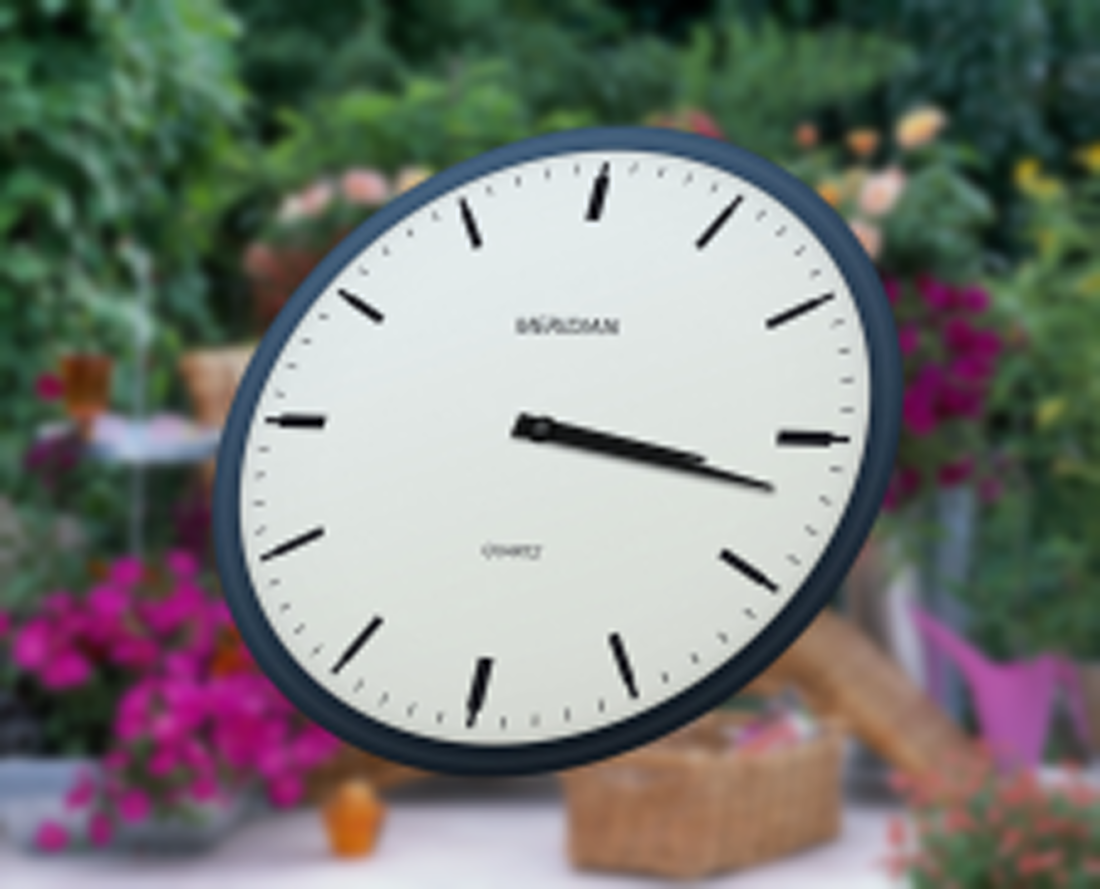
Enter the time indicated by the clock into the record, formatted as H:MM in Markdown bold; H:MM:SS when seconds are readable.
**3:17**
